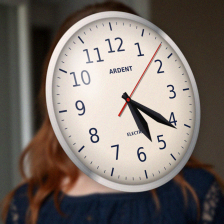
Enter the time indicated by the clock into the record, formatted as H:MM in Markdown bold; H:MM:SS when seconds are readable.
**5:21:08**
